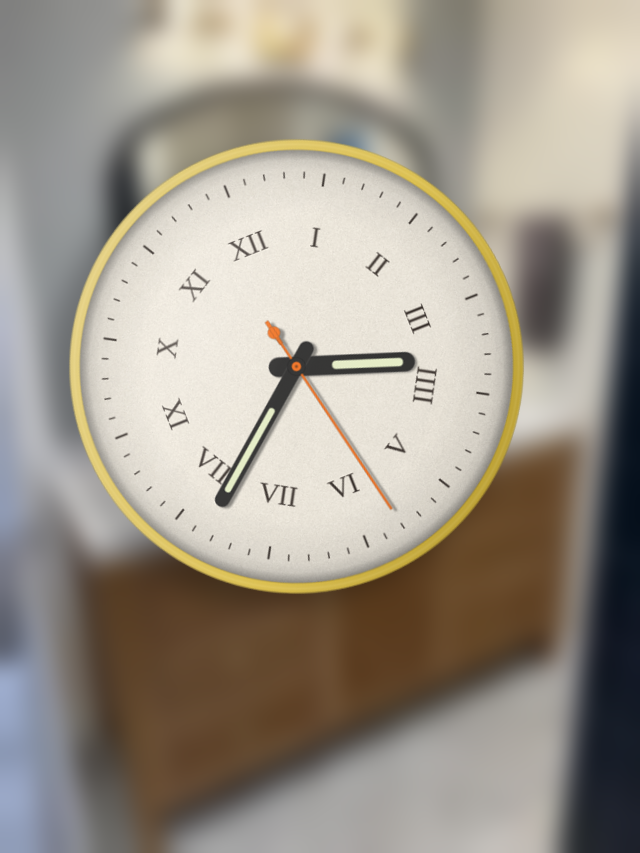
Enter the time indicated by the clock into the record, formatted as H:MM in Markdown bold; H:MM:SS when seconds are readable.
**3:38:28**
